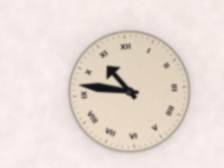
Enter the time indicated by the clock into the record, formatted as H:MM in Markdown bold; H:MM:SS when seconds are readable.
**10:47**
